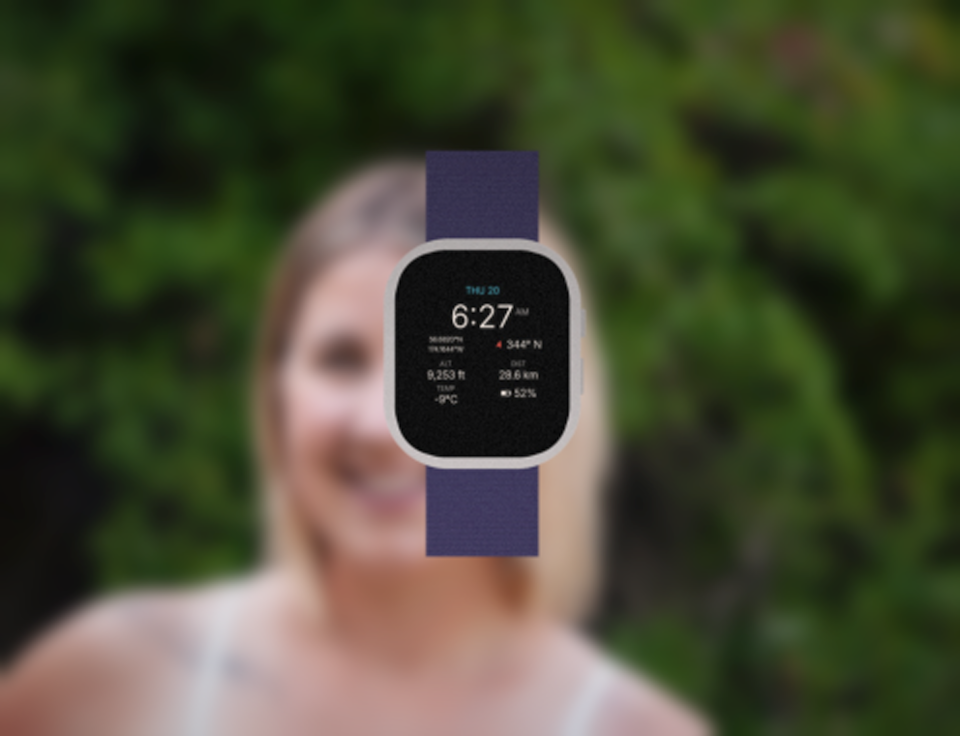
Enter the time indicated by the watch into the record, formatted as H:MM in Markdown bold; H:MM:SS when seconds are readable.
**6:27**
